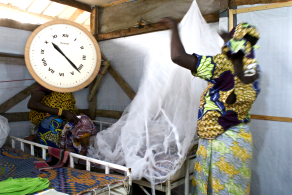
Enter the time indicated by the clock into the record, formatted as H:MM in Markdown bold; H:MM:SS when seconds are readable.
**10:22**
